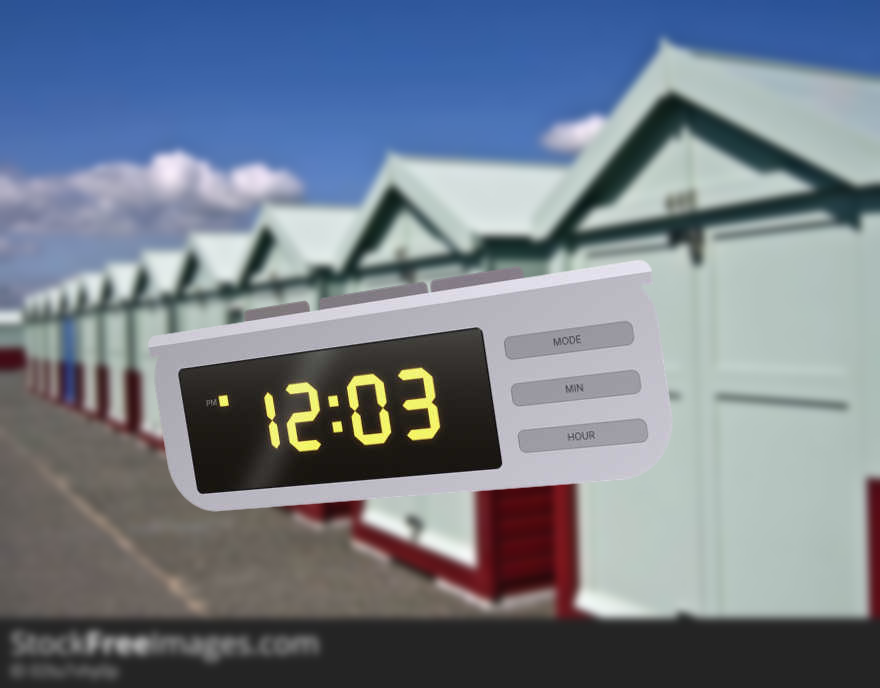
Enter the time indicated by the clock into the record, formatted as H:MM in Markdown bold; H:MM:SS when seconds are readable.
**12:03**
